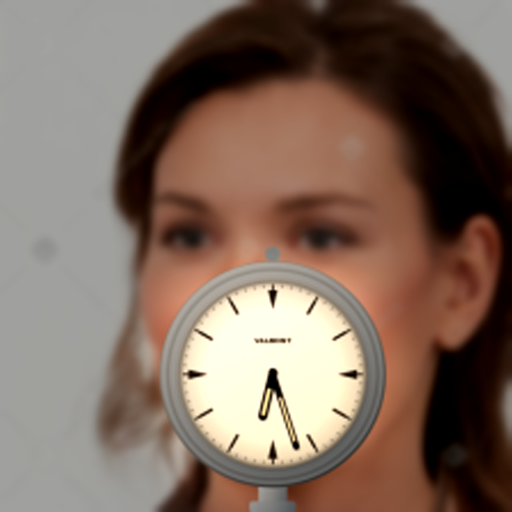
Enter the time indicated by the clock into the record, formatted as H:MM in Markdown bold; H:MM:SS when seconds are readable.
**6:27**
